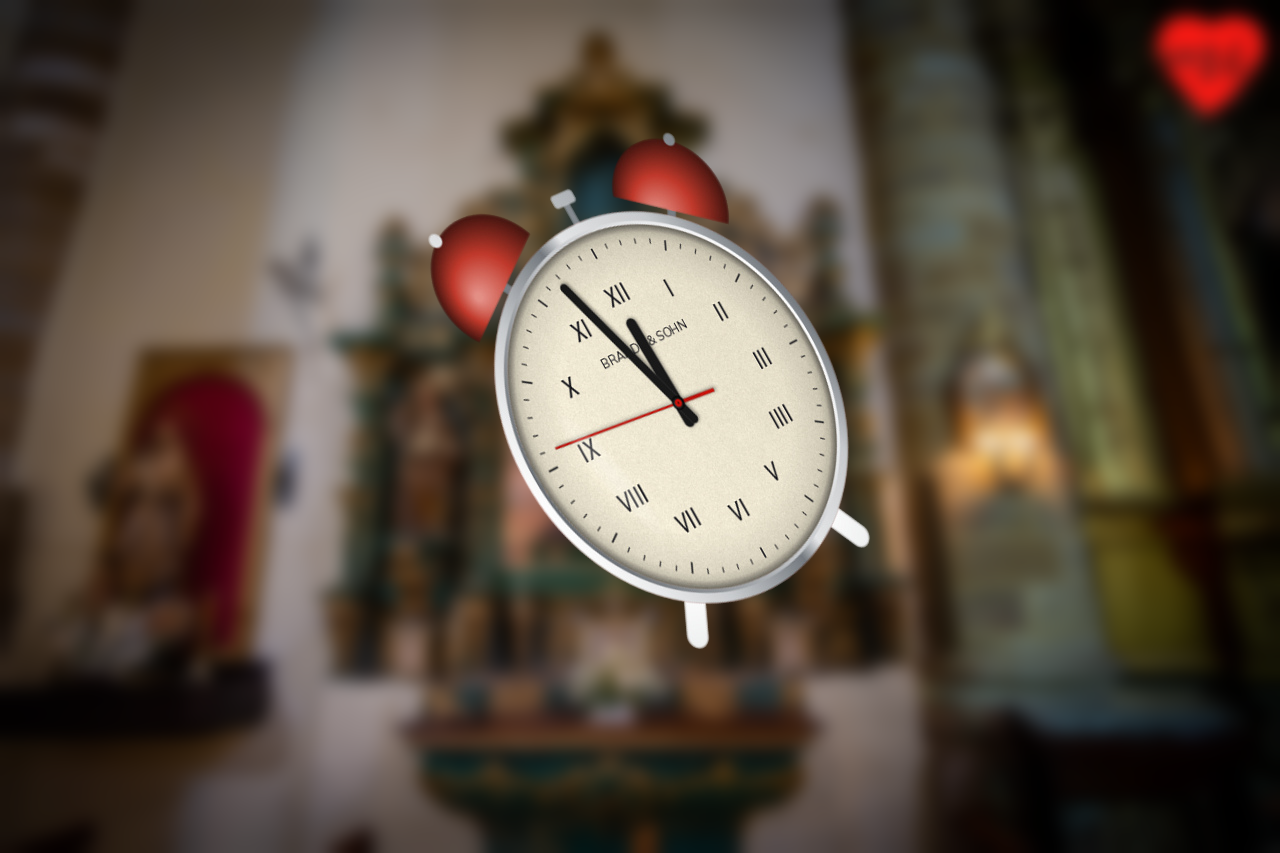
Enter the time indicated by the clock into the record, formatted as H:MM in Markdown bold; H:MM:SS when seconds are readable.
**11:56:46**
